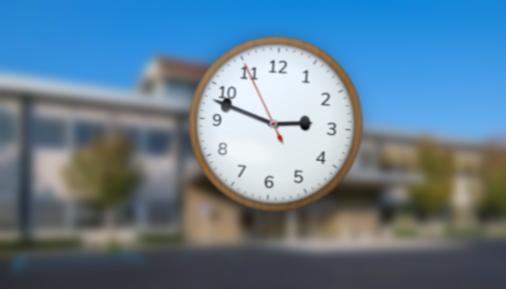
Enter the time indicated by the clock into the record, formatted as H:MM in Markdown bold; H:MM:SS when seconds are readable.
**2:47:55**
